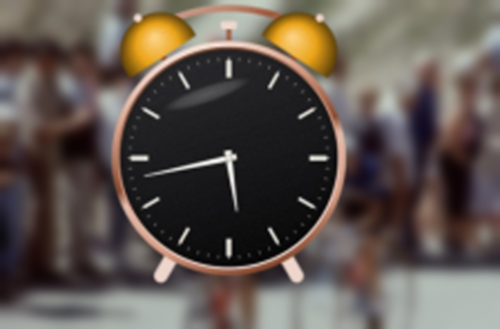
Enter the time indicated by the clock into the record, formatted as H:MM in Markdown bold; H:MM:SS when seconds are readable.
**5:43**
